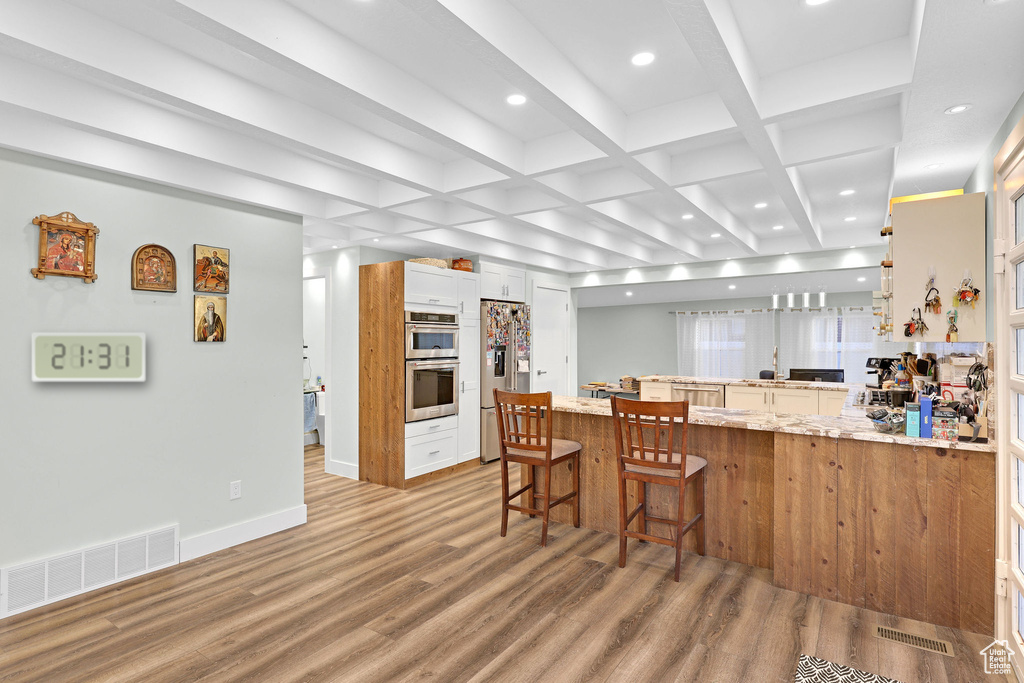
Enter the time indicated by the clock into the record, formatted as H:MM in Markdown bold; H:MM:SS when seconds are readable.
**21:31**
